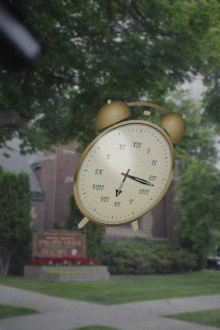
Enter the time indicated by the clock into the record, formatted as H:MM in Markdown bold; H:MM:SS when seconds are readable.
**6:17**
